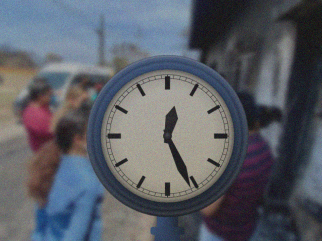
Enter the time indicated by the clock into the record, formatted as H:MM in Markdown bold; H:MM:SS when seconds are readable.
**12:26**
